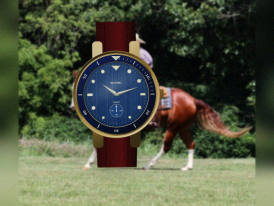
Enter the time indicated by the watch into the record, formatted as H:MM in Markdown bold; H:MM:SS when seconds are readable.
**10:12**
